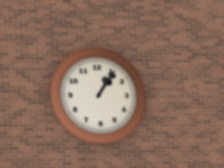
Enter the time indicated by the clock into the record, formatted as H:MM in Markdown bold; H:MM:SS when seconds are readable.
**1:06**
